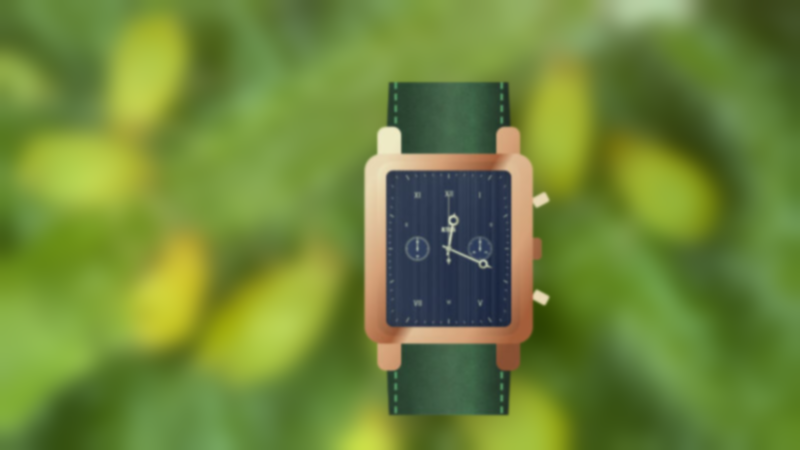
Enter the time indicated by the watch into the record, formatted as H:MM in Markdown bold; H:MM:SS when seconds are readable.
**12:19**
